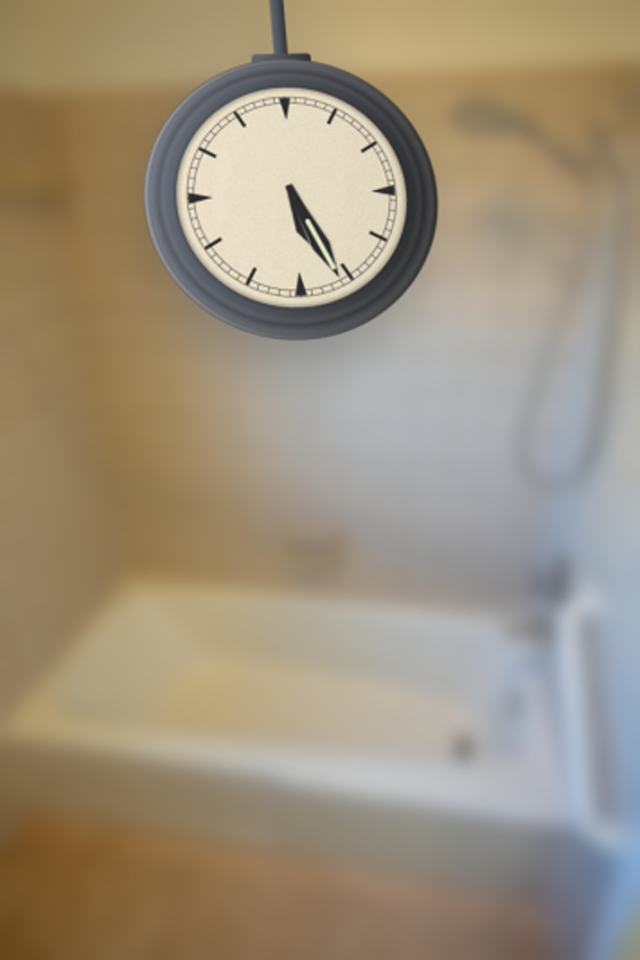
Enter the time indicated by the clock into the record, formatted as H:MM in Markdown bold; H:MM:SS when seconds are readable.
**5:26**
